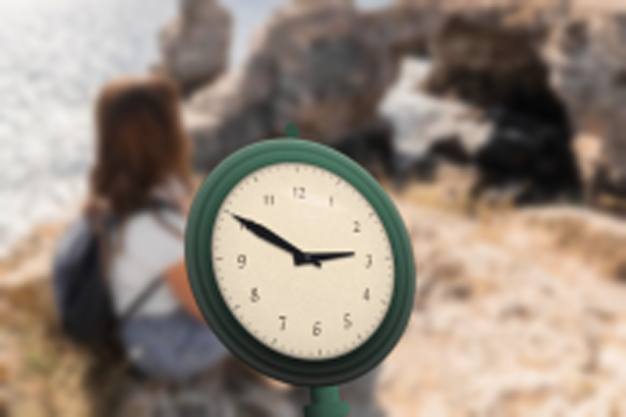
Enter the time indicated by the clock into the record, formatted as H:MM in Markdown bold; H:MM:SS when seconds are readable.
**2:50**
